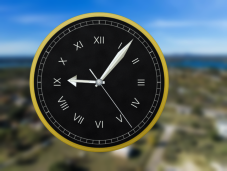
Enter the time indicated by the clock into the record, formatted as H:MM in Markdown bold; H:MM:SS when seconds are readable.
**9:06:24**
